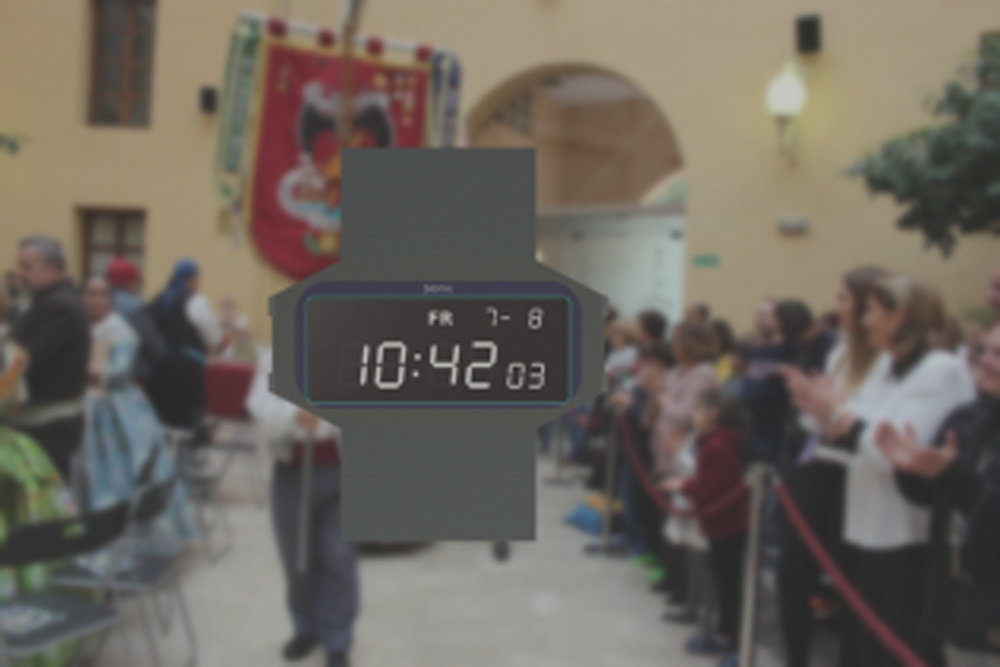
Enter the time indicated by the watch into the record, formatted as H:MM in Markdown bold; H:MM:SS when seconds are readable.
**10:42:03**
